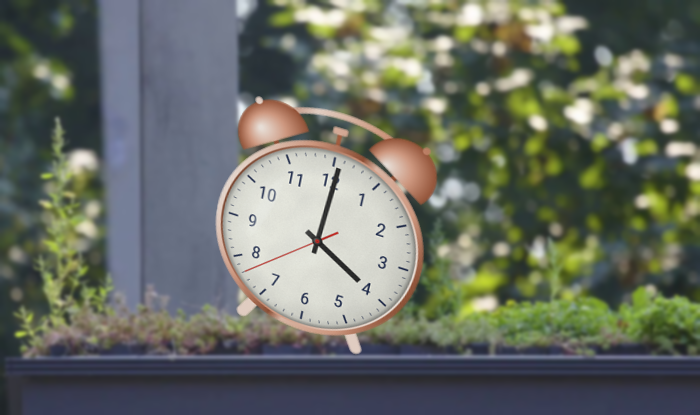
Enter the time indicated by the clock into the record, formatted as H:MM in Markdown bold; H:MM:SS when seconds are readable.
**4:00:38**
